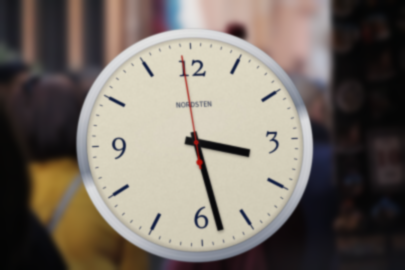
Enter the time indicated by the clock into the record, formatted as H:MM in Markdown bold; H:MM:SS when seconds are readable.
**3:27:59**
